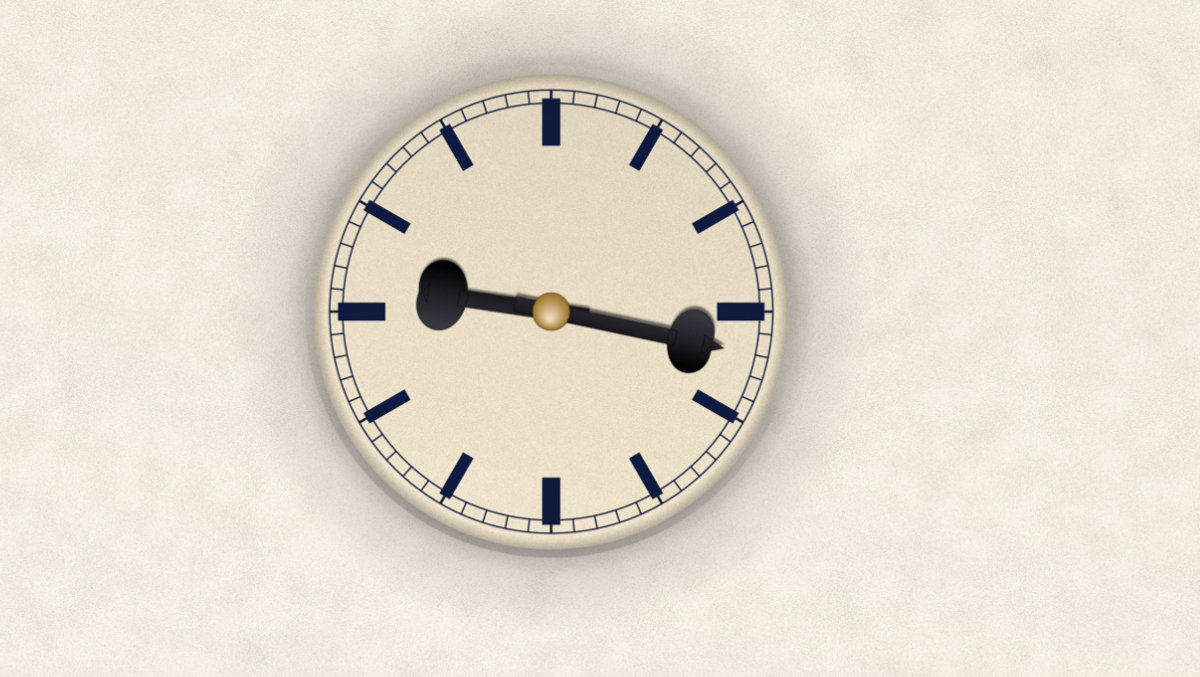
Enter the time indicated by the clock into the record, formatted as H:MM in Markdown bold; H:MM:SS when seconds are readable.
**9:17**
